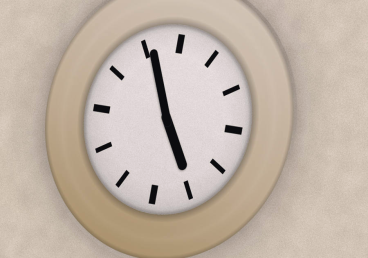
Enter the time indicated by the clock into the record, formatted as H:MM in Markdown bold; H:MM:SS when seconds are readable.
**4:56**
